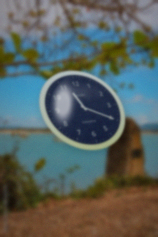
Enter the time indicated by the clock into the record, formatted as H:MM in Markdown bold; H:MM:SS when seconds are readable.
**11:20**
